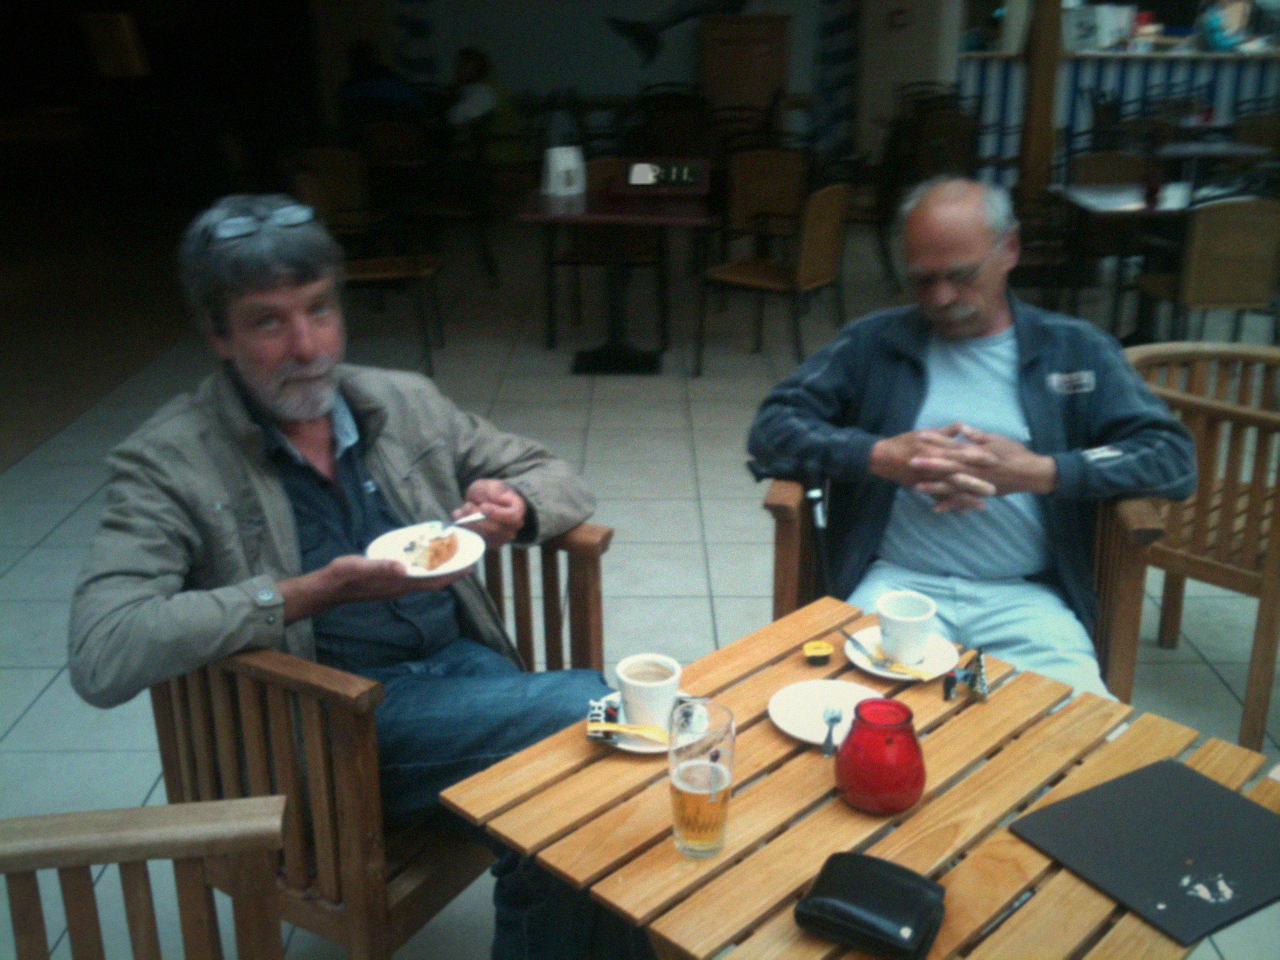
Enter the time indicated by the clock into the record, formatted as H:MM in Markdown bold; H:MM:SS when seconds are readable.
**2:11**
